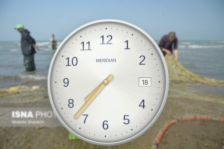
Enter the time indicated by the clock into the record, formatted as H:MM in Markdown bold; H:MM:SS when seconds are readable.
**7:37**
